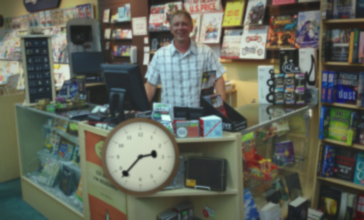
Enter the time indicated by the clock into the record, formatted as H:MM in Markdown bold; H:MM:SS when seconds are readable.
**2:37**
